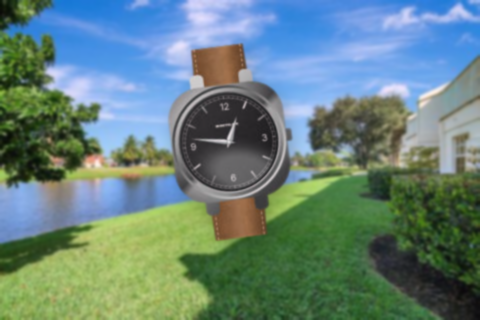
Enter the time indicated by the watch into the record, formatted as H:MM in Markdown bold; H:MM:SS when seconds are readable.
**12:47**
